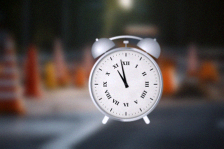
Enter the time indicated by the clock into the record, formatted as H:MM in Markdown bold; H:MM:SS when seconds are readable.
**10:58**
